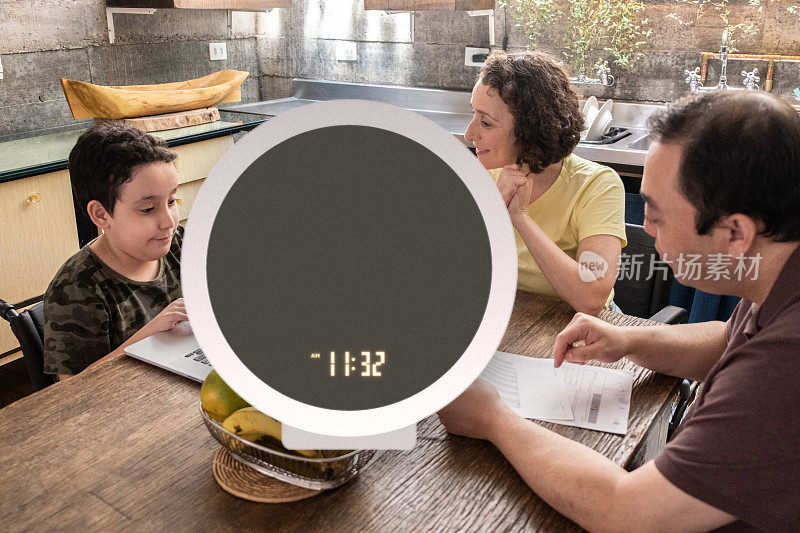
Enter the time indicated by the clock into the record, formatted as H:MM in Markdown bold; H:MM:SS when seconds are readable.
**11:32**
